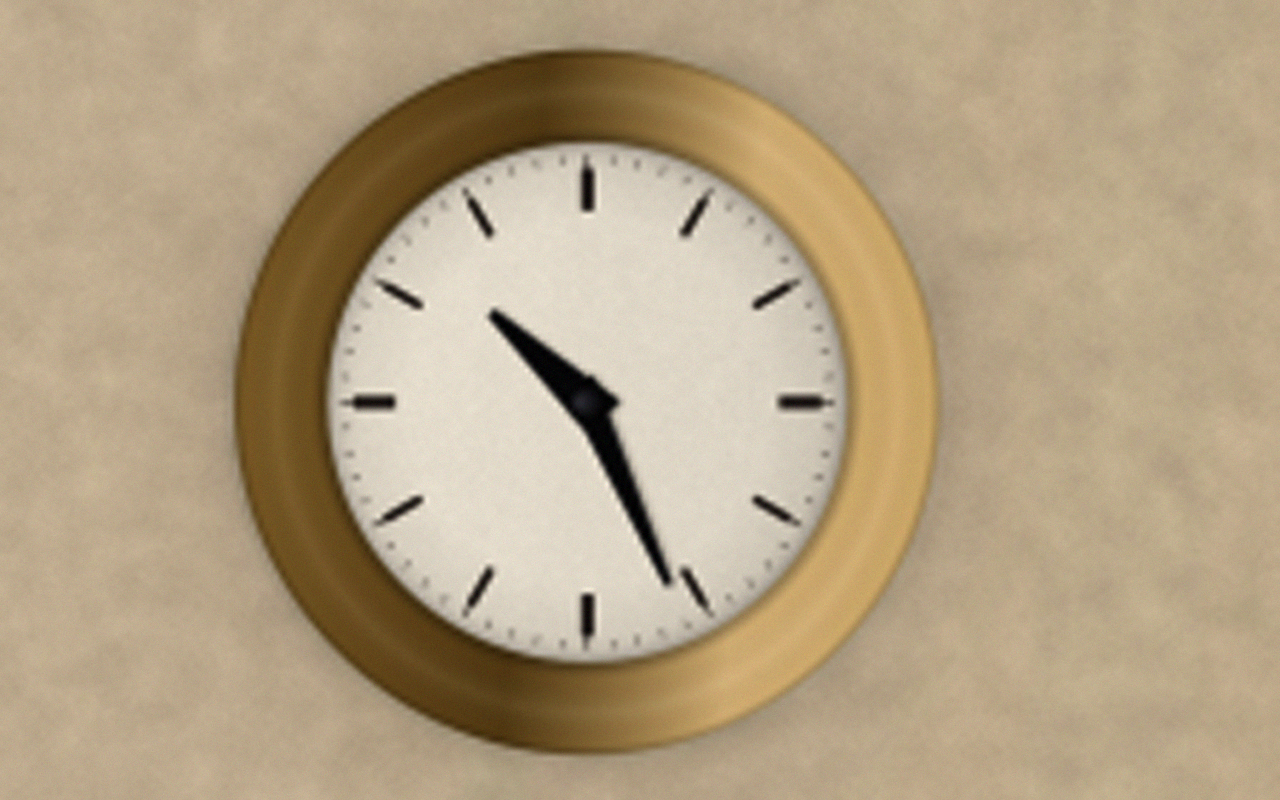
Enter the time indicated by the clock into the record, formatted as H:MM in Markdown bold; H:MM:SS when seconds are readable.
**10:26**
